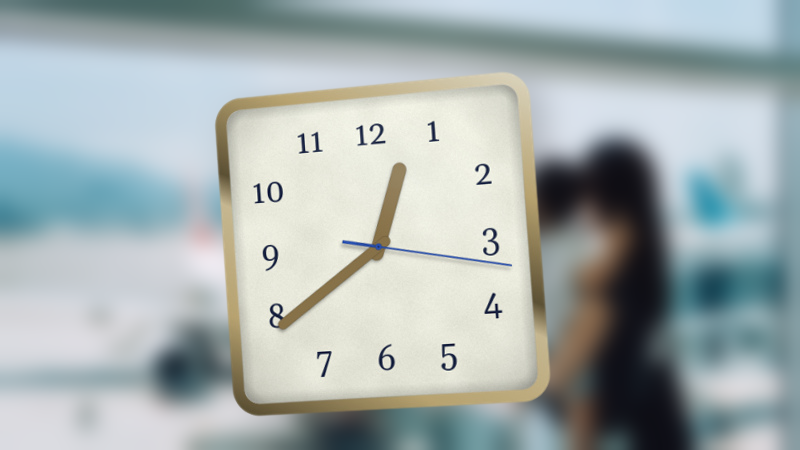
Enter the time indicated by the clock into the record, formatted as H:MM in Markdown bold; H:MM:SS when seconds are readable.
**12:39:17**
